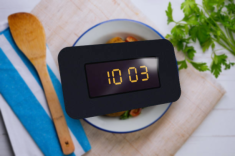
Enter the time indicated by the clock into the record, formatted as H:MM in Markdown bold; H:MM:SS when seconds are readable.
**10:03**
